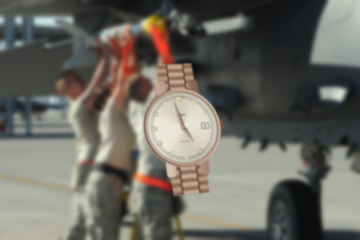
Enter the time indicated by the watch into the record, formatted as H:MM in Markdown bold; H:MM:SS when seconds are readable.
**4:58**
